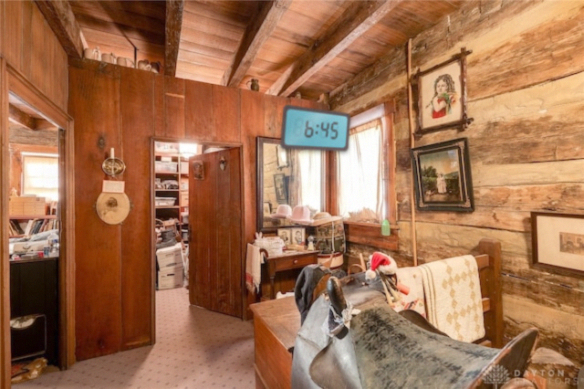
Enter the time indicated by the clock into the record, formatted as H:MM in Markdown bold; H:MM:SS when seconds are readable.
**6:45**
